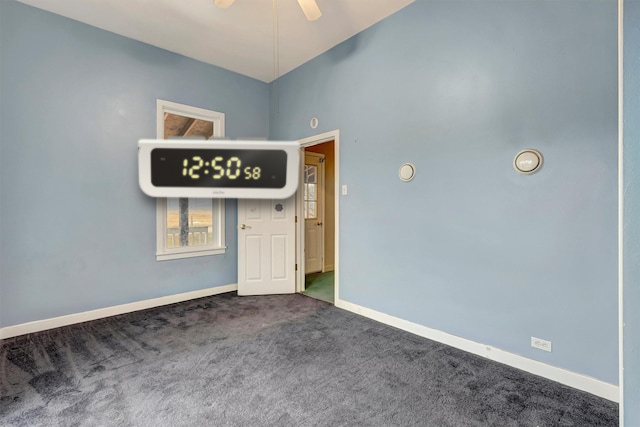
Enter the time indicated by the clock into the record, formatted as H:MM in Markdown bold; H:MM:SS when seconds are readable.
**12:50:58**
